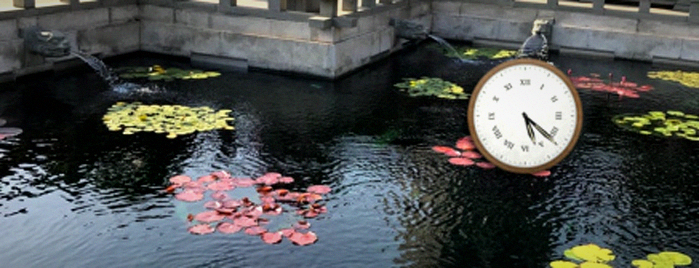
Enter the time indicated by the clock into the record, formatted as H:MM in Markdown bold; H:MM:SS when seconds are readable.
**5:22**
